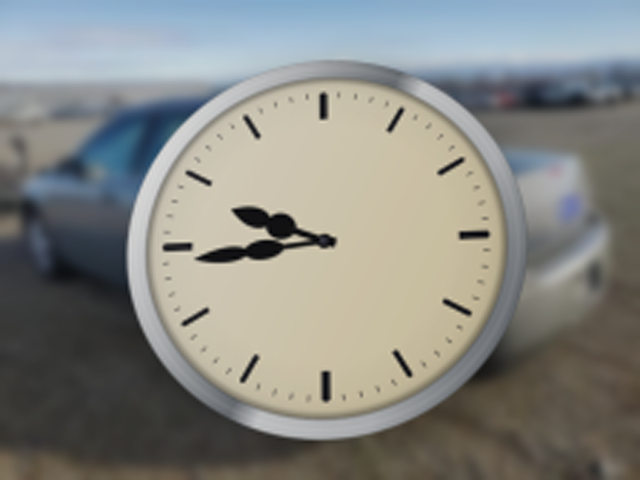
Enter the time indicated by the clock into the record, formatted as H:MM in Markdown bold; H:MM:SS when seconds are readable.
**9:44**
